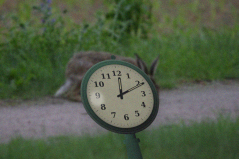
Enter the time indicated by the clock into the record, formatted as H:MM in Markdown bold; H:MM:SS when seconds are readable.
**12:11**
